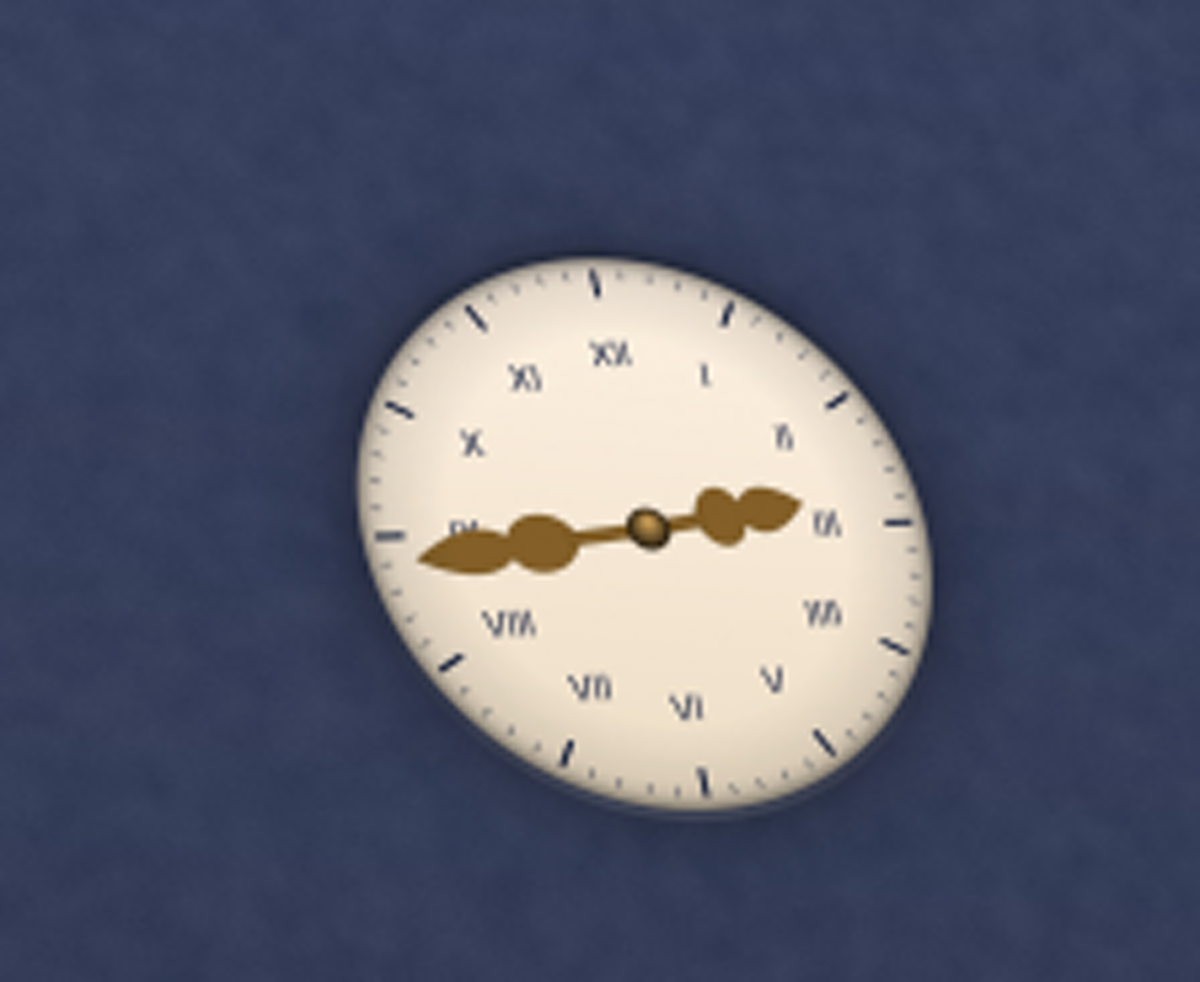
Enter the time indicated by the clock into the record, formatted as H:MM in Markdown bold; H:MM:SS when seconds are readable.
**2:44**
